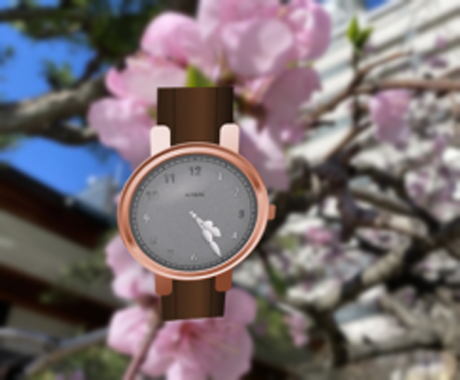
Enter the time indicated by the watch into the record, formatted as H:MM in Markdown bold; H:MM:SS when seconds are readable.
**4:25**
